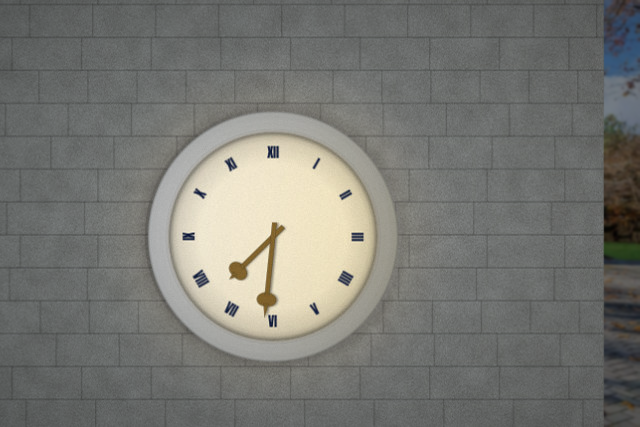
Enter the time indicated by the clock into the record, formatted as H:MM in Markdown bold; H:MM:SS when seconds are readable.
**7:31**
